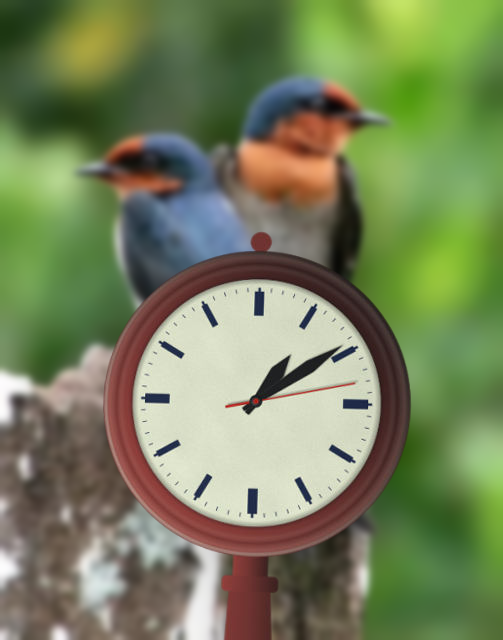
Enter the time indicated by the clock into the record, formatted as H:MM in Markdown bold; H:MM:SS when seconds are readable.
**1:09:13**
